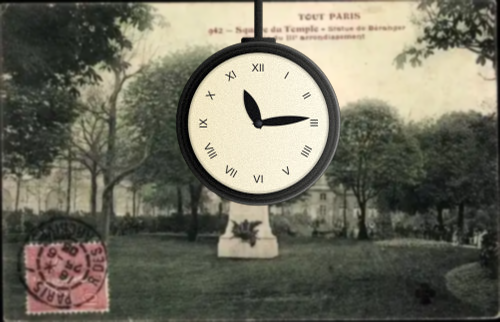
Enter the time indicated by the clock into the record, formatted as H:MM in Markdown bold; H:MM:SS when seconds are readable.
**11:14**
